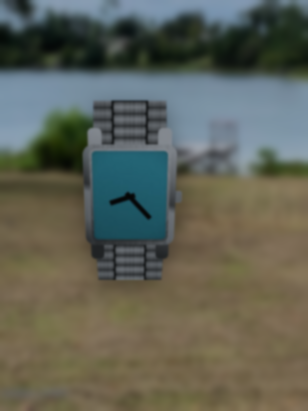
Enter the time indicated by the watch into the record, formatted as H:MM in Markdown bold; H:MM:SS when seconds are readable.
**8:23**
